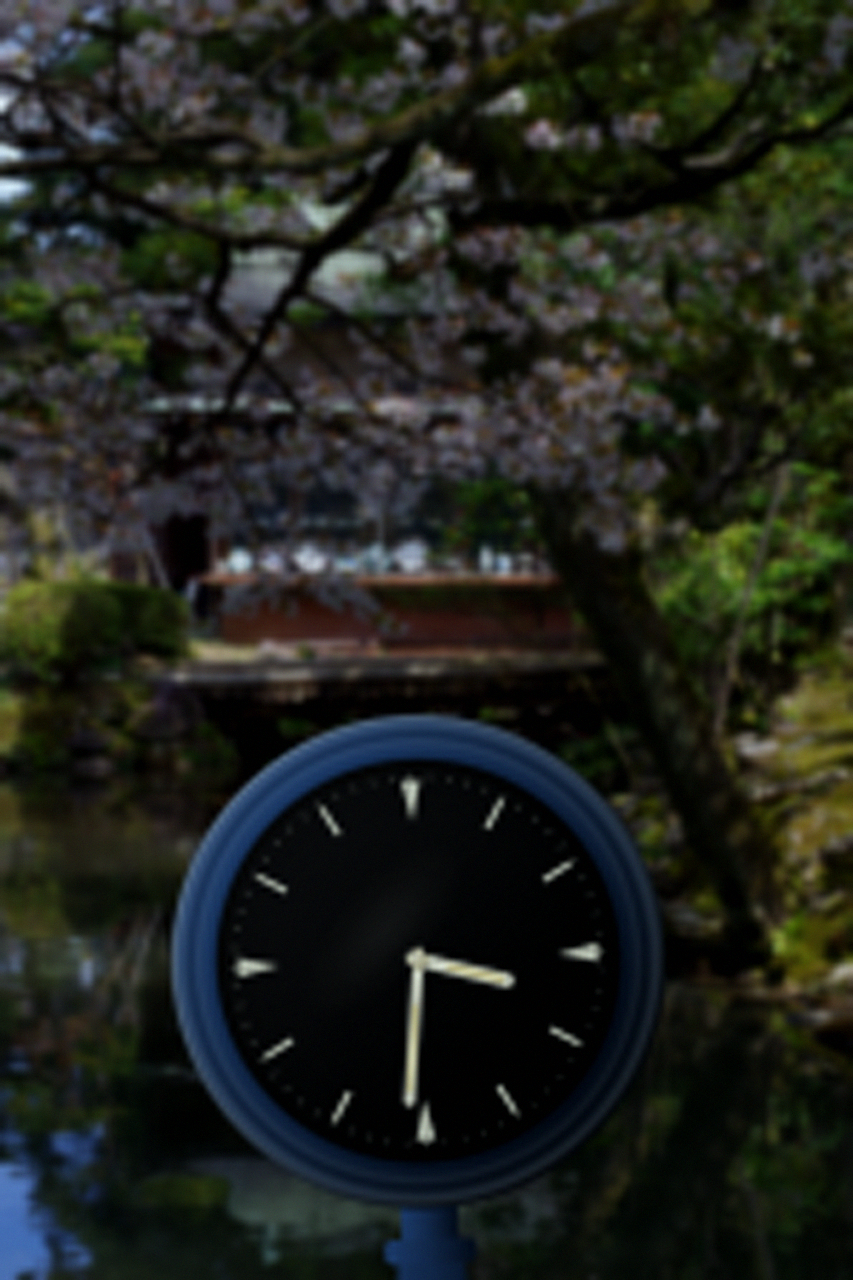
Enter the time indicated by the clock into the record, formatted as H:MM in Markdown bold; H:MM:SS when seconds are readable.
**3:31**
